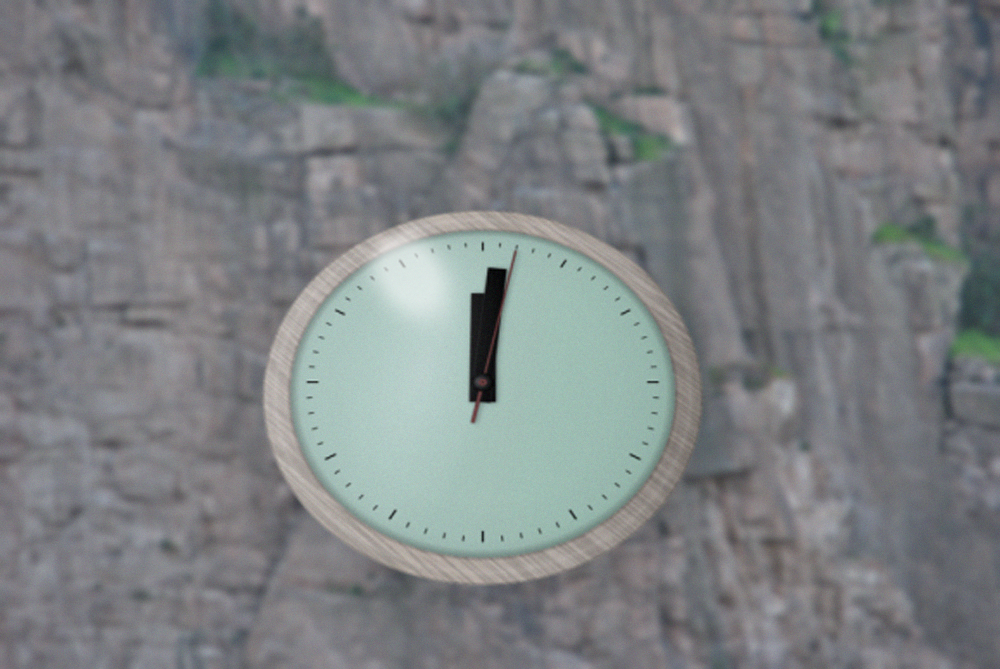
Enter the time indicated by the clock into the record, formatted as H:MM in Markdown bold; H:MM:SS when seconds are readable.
**12:01:02**
